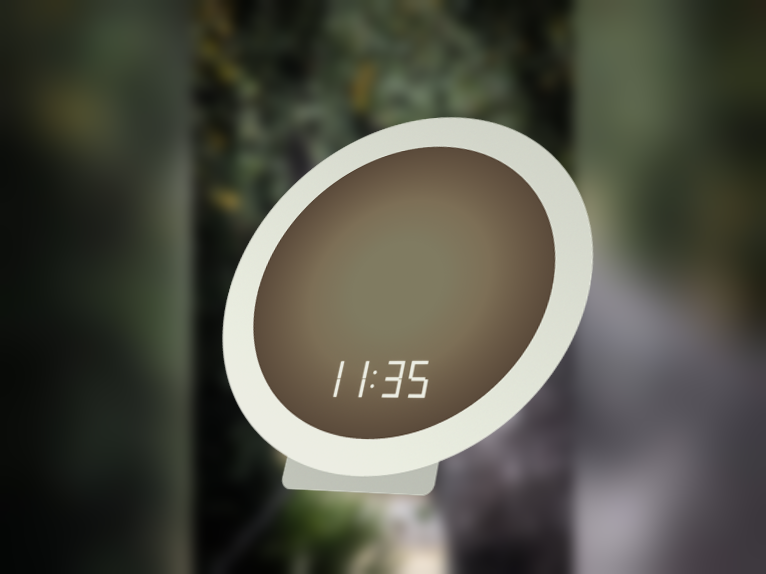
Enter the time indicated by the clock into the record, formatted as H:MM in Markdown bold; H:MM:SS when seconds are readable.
**11:35**
